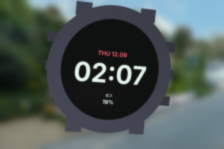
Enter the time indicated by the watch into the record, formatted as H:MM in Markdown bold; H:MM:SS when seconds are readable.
**2:07**
